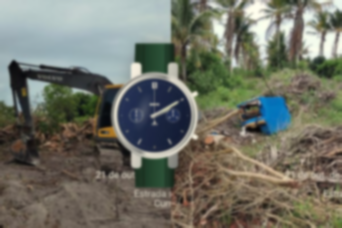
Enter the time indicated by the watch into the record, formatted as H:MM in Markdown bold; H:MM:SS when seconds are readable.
**2:10**
